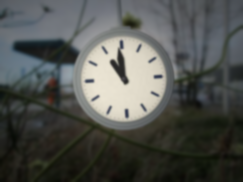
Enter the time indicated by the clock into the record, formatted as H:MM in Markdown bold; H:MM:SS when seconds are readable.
**10:59**
